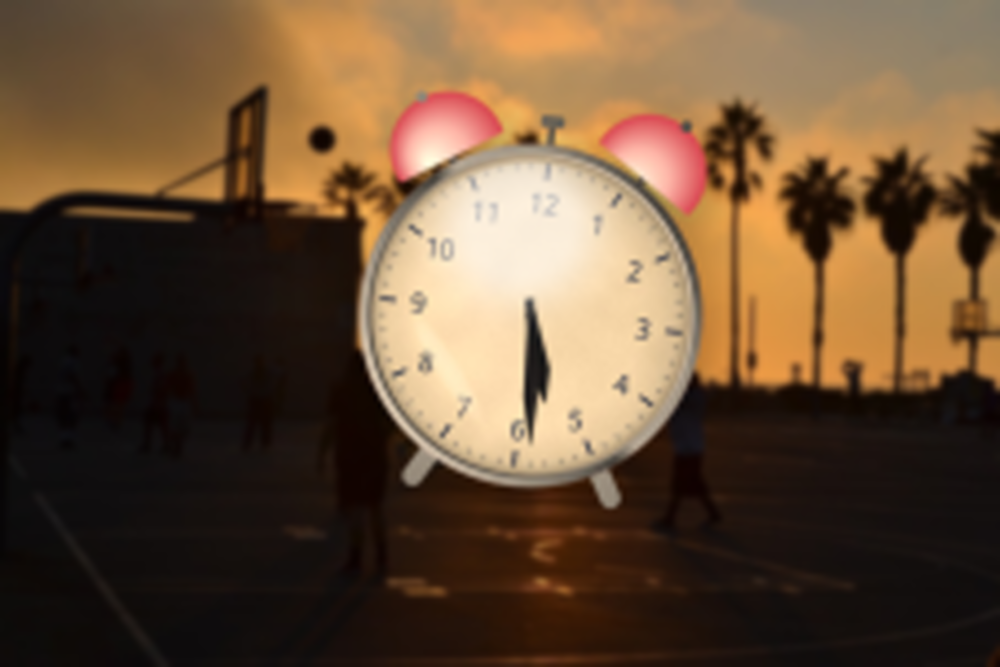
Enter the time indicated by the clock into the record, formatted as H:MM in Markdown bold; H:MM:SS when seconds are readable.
**5:29**
